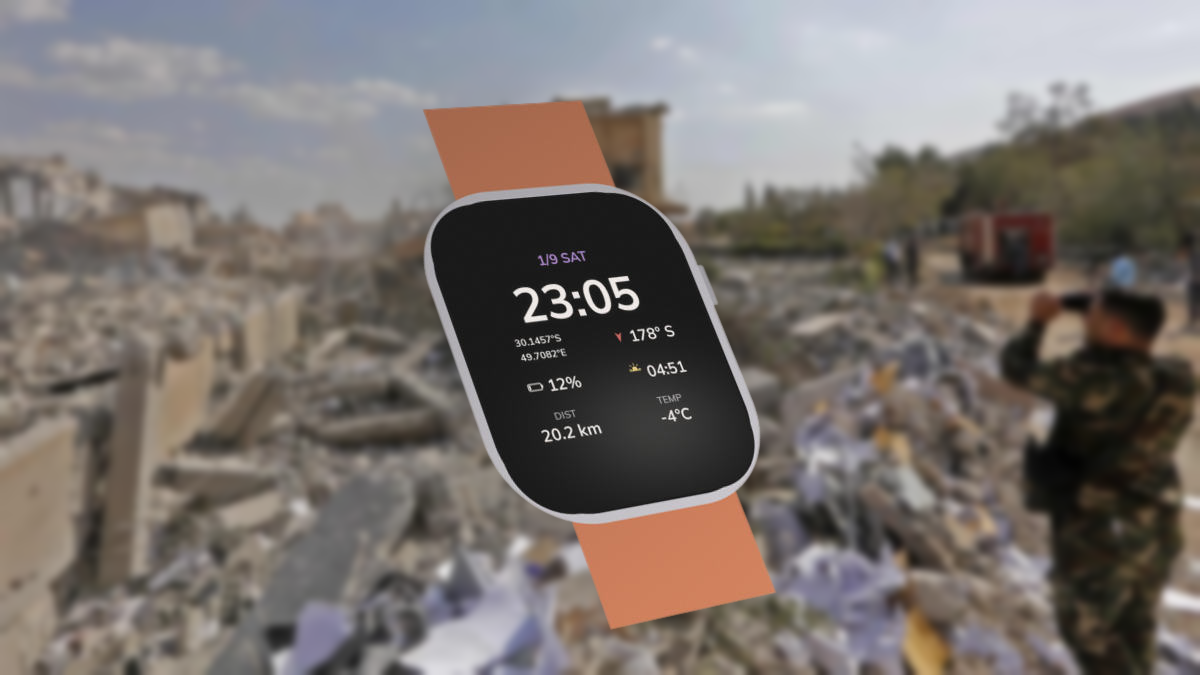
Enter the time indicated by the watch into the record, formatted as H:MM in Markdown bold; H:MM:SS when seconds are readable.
**23:05**
